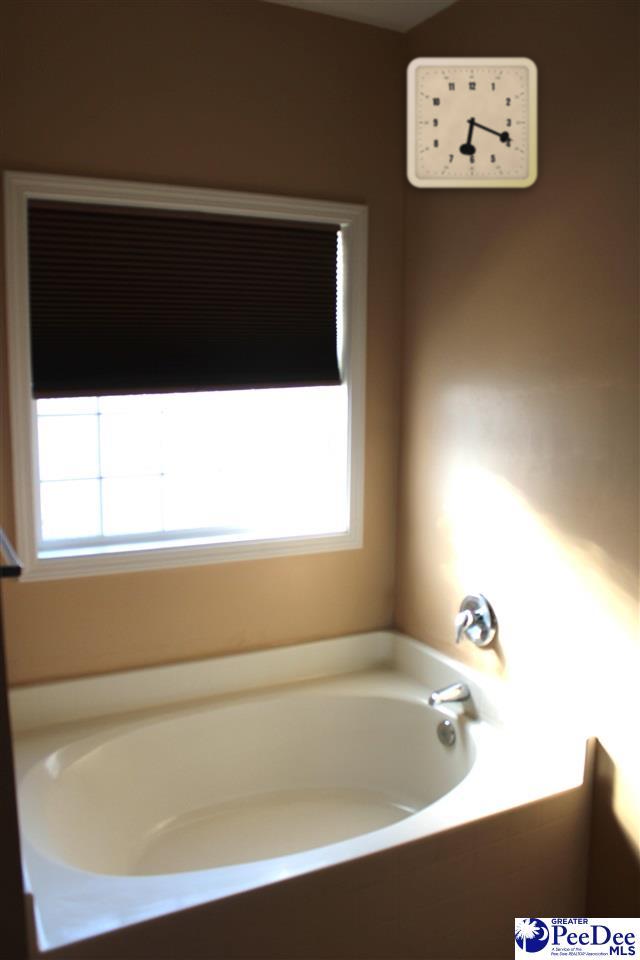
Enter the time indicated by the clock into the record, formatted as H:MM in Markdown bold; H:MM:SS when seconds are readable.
**6:19**
